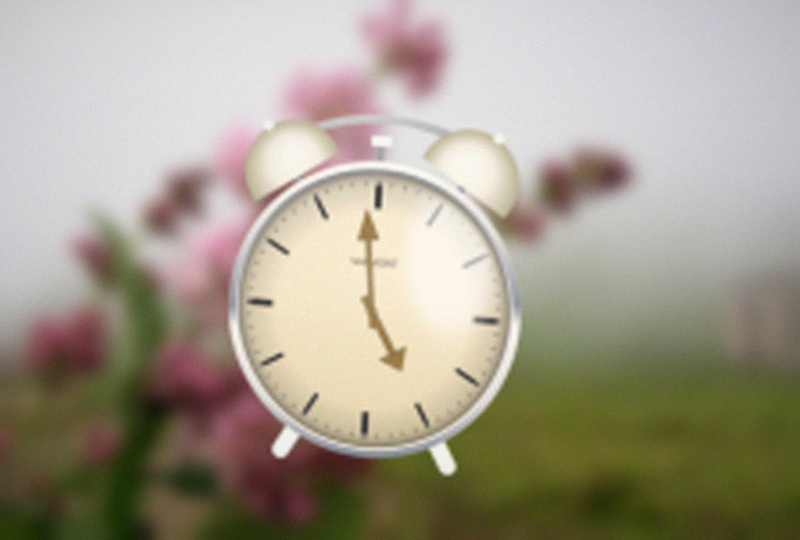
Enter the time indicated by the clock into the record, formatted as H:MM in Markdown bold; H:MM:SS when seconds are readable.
**4:59**
